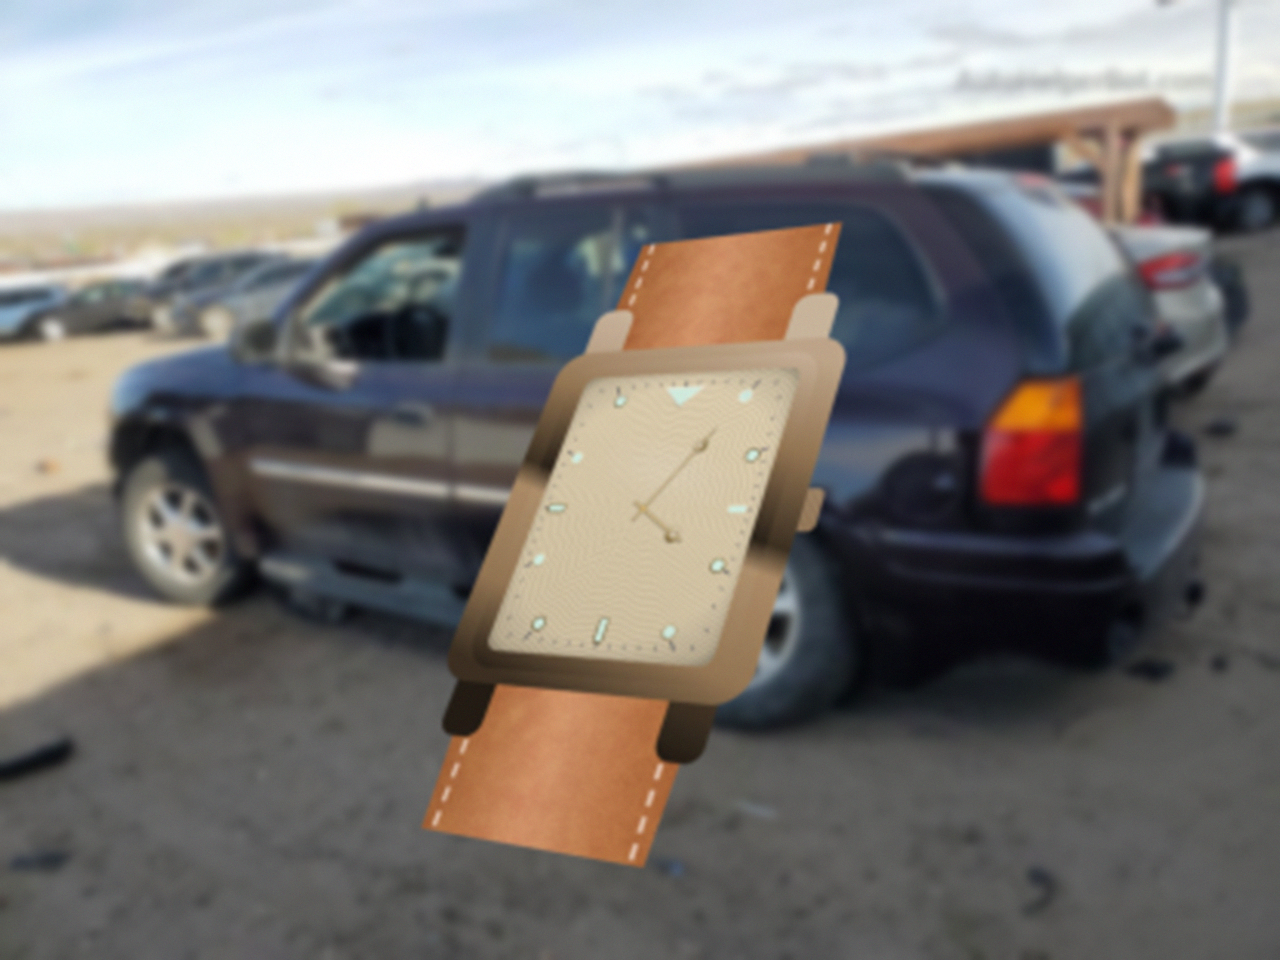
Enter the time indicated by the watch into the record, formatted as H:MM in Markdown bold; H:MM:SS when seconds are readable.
**4:05**
